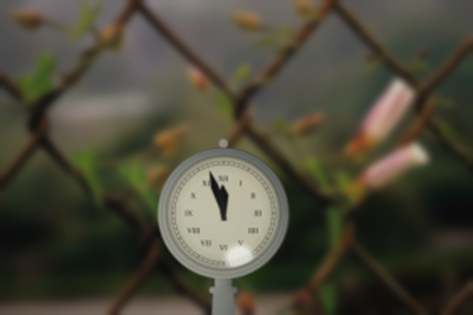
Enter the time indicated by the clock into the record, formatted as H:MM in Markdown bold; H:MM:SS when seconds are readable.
**11:57**
